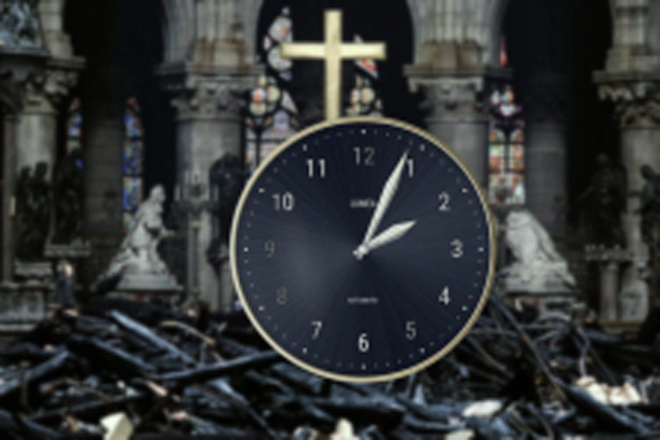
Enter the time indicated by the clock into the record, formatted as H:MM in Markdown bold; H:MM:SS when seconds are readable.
**2:04**
